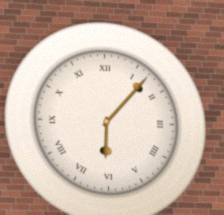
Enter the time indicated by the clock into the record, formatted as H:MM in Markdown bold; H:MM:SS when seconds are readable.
**6:07**
